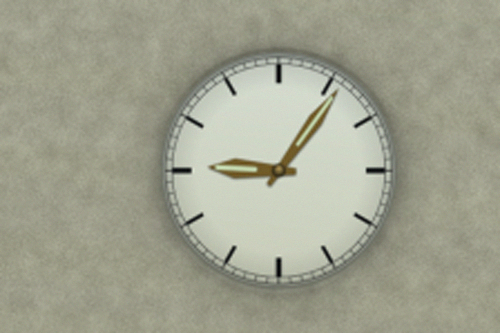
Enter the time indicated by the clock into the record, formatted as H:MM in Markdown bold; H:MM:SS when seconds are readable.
**9:06**
